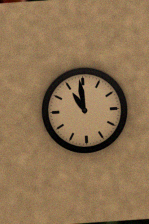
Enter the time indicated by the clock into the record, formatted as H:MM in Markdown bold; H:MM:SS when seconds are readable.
**10:59**
